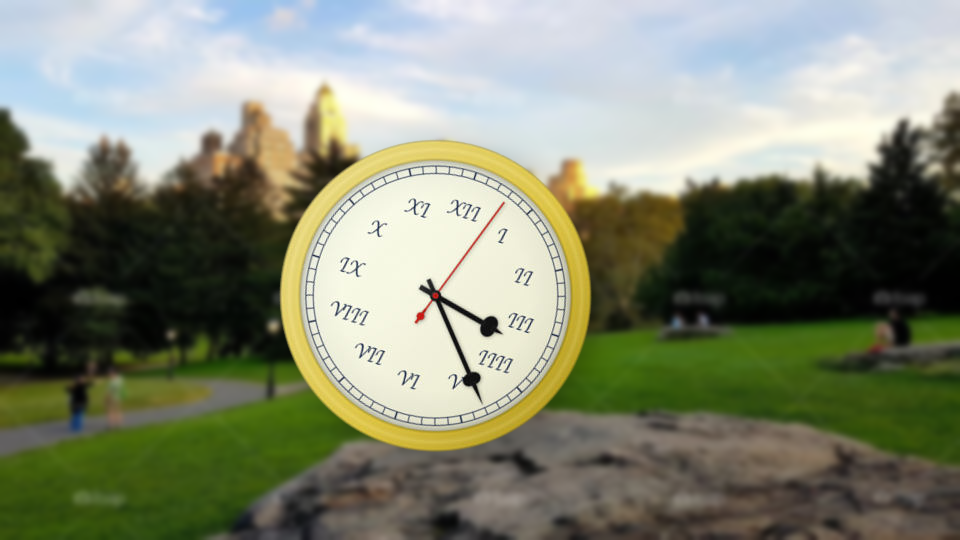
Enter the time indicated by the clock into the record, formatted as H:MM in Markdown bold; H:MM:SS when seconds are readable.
**3:23:03**
